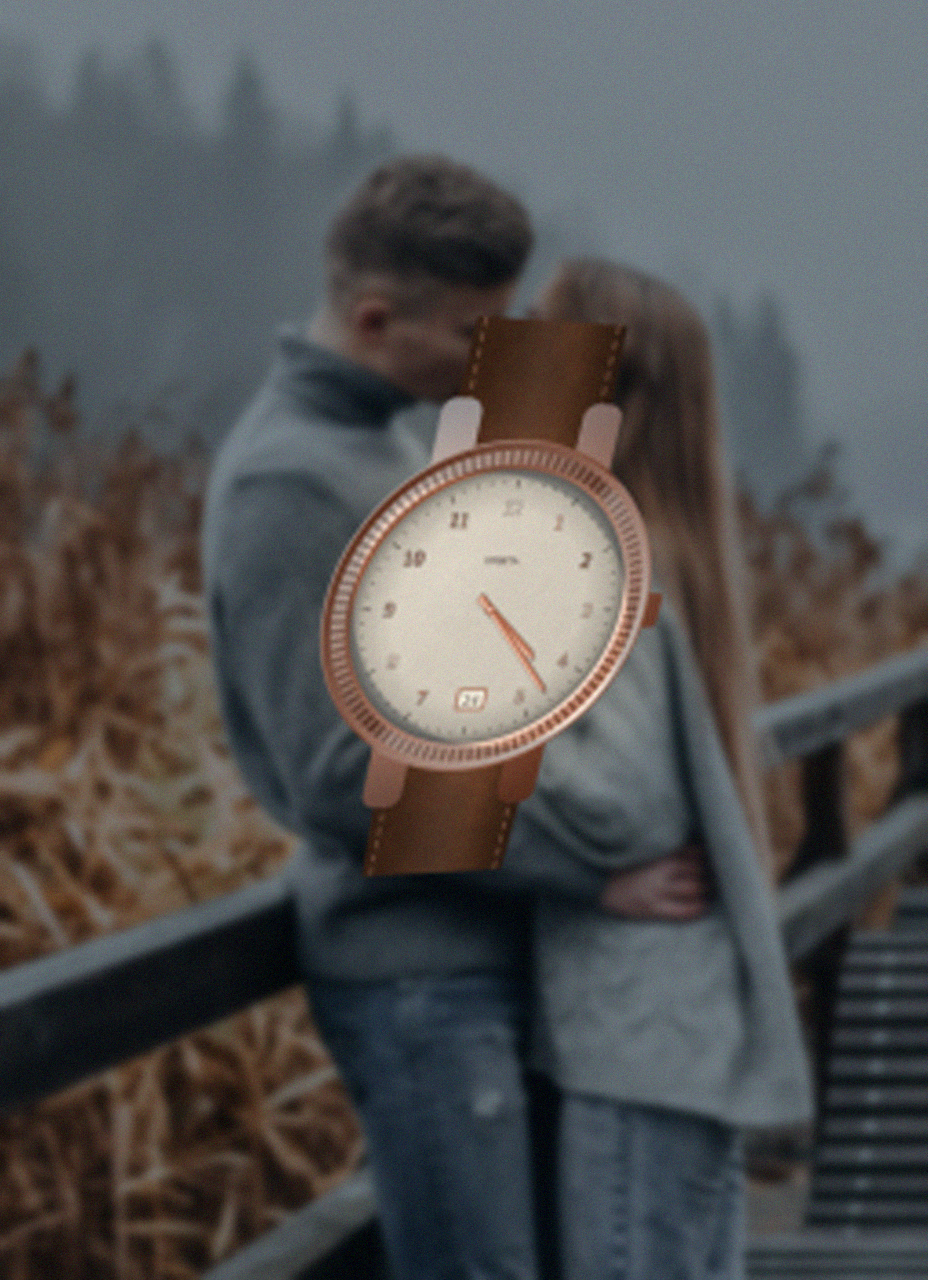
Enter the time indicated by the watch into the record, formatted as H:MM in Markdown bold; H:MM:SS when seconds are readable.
**4:23**
